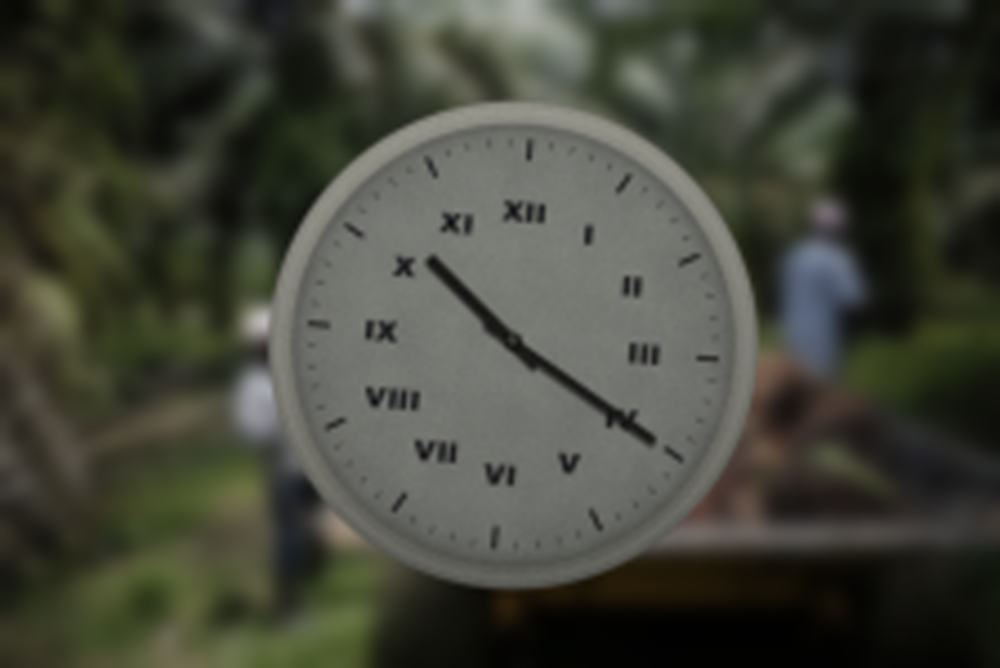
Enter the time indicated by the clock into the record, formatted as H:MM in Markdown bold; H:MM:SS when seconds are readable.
**10:20**
